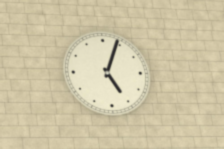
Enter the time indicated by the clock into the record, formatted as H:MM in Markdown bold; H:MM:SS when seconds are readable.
**5:04**
